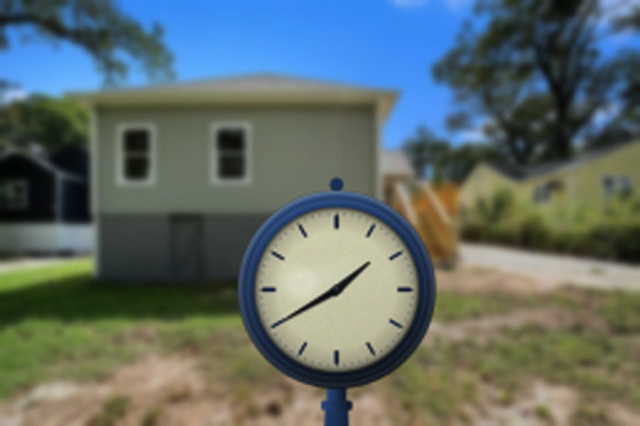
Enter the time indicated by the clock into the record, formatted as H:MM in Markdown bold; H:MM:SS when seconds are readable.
**1:40**
